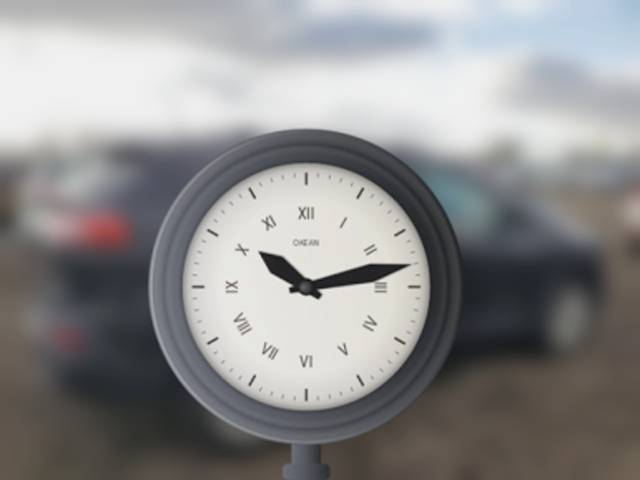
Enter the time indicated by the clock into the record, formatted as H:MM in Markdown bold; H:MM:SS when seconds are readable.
**10:13**
